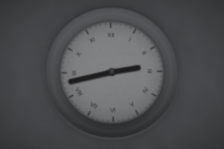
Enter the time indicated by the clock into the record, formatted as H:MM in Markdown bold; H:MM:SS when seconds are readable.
**2:43**
